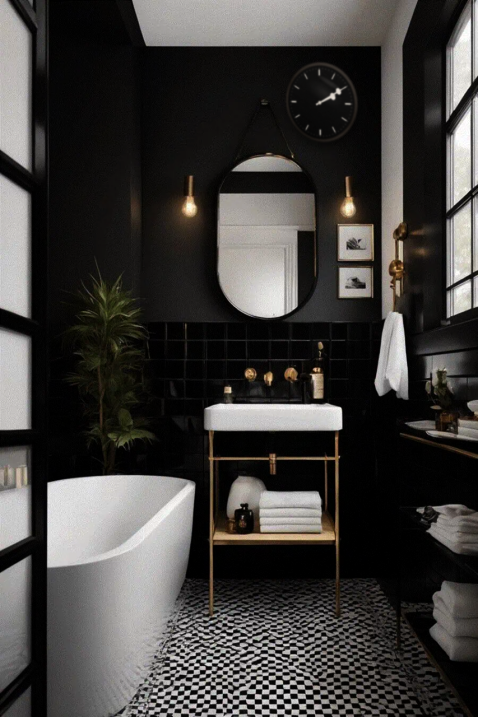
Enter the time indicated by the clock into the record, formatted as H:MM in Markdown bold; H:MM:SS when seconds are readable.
**2:10**
